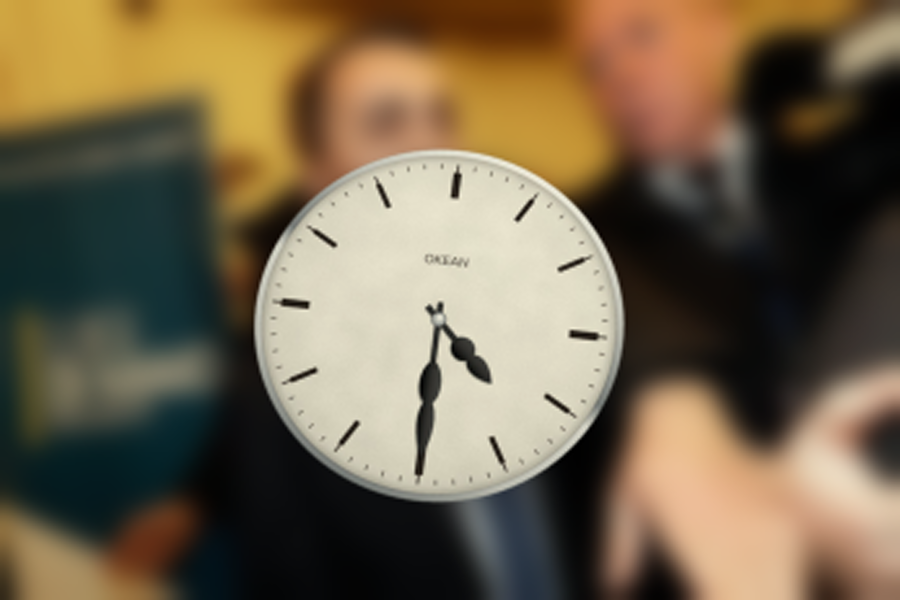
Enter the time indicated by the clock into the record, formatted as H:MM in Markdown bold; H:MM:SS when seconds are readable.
**4:30**
